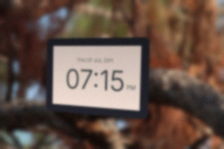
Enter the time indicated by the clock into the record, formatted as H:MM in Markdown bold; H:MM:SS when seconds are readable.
**7:15**
